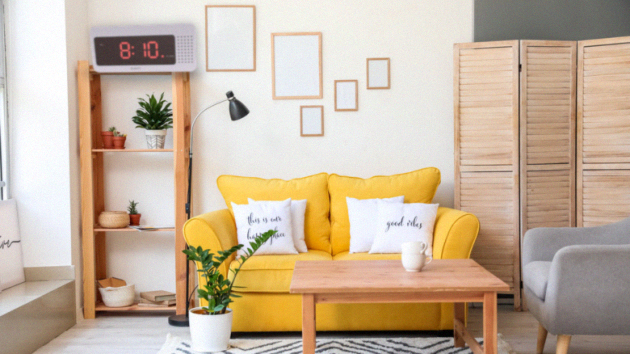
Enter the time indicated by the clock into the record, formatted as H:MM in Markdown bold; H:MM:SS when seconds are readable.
**8:10**
